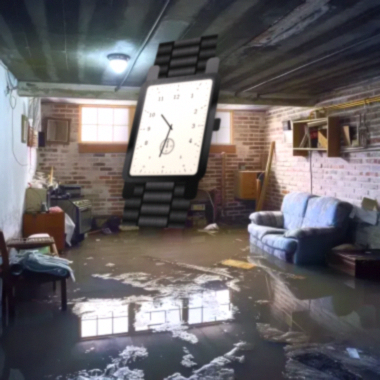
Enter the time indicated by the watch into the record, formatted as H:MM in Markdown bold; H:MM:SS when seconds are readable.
**10:32**
